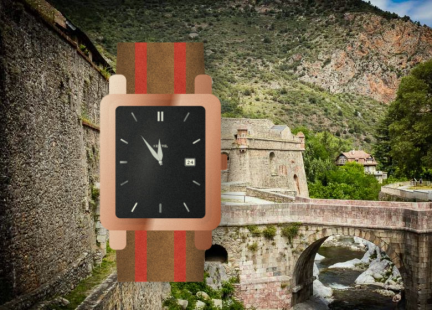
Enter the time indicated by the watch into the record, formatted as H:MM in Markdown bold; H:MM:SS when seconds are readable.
**11:54**
